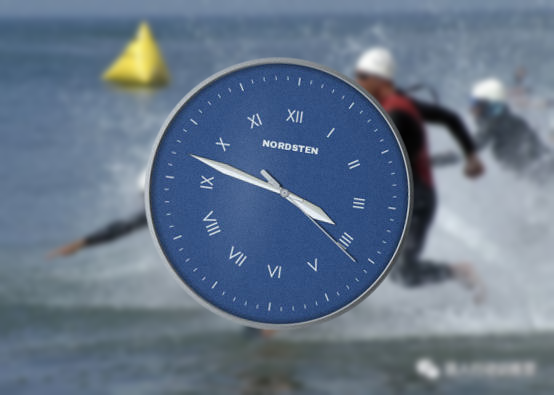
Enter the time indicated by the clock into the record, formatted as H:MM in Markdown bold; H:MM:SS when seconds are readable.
**3:47:21**
